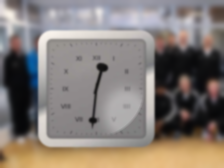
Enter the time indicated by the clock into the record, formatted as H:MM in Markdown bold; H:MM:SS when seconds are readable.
**12:31**
